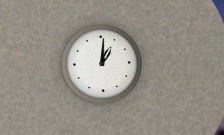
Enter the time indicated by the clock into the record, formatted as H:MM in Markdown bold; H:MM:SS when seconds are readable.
**1:01**
